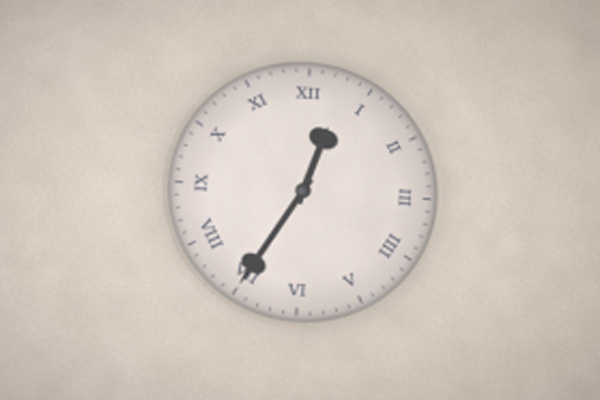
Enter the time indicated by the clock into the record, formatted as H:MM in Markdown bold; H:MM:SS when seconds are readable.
**12:35**
